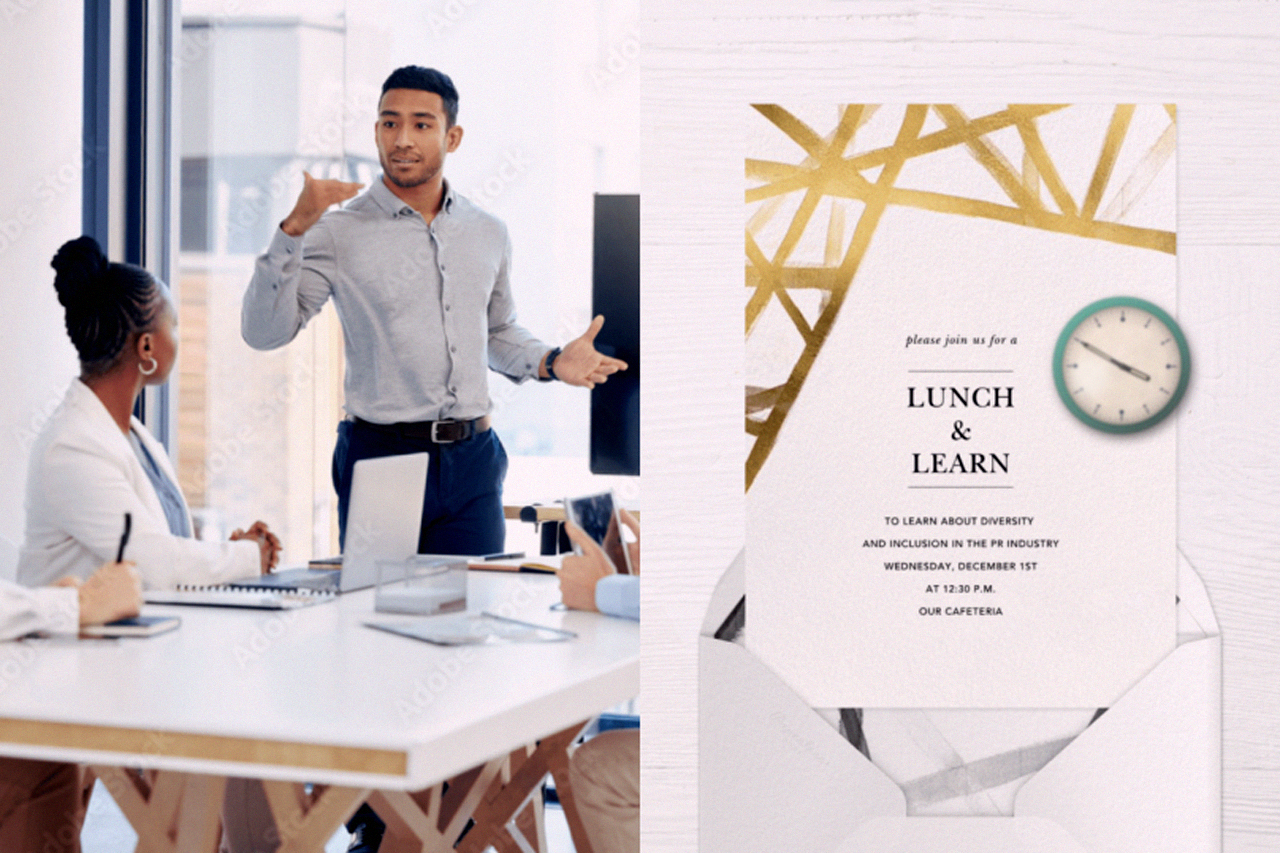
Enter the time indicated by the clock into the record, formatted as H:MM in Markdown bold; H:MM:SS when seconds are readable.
**3:50**
